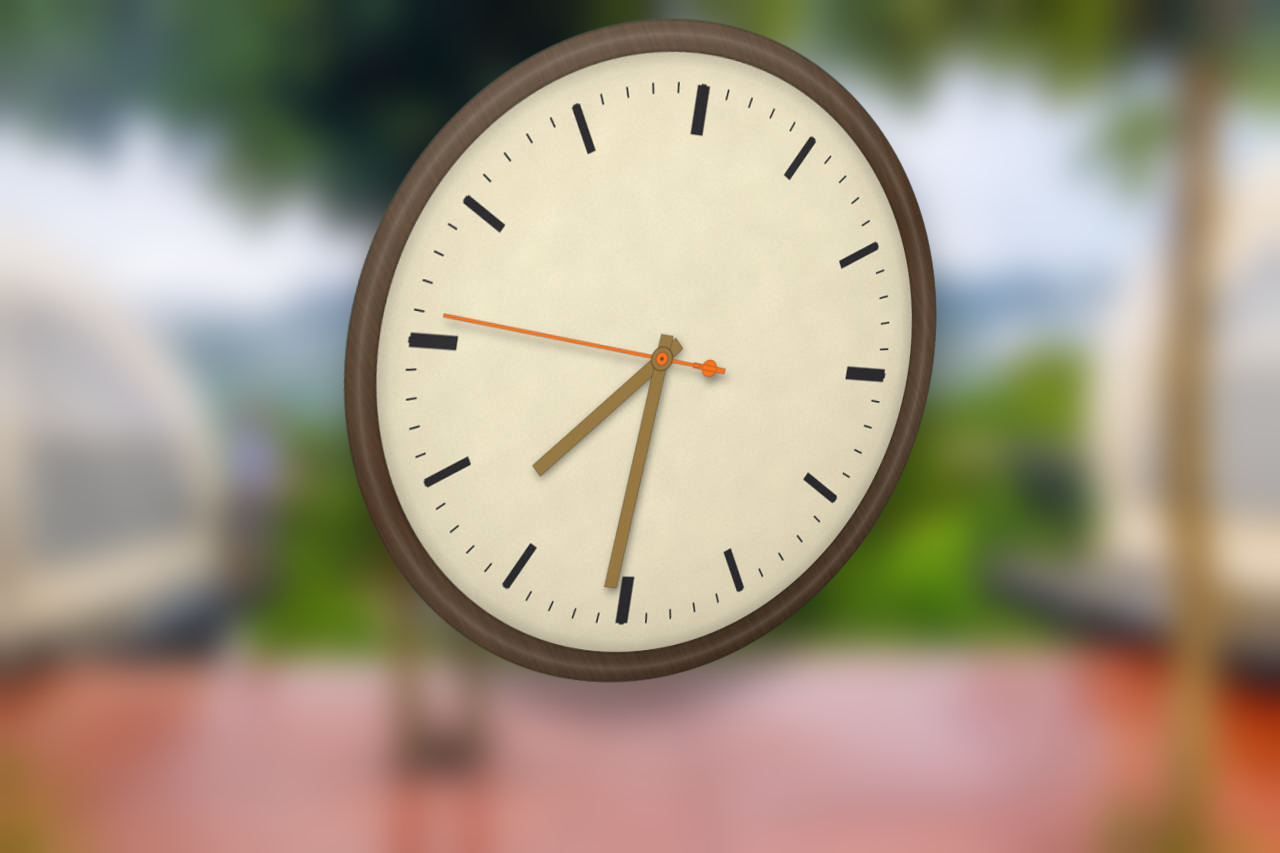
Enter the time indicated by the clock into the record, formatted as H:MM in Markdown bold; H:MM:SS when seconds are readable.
**7:30:46**
